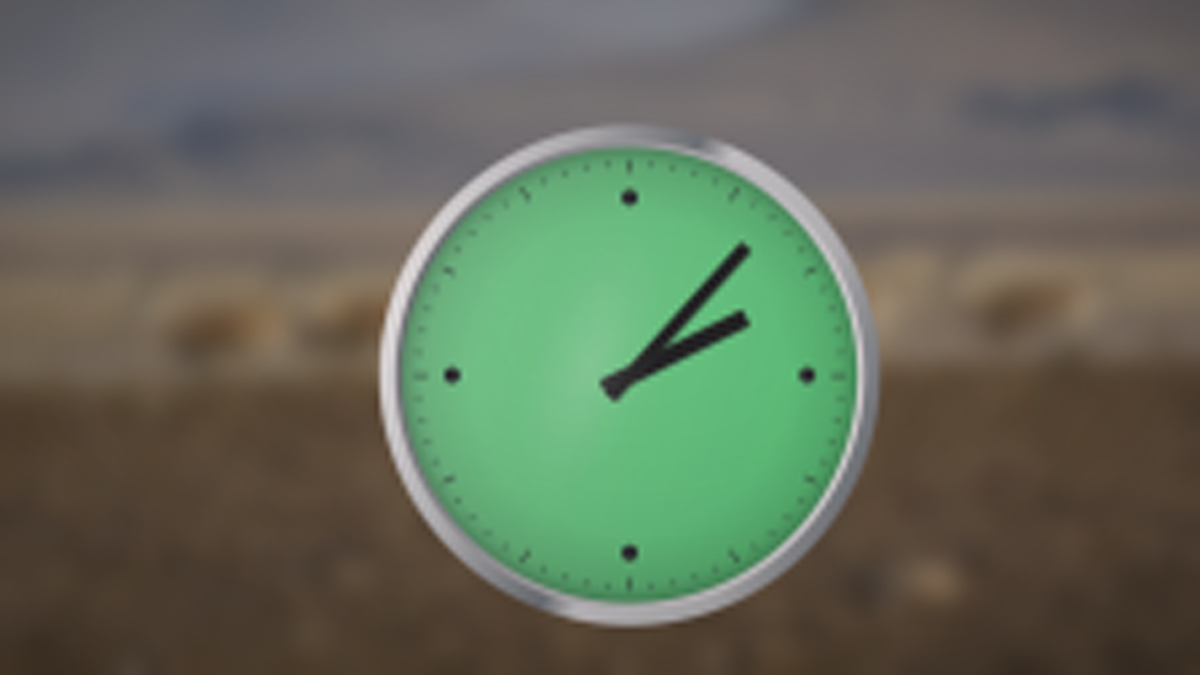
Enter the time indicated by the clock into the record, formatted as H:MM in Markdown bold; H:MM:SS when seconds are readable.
**2:07**
